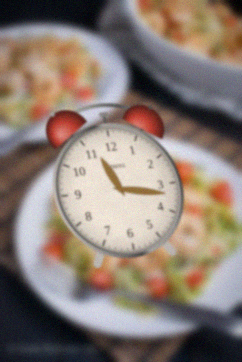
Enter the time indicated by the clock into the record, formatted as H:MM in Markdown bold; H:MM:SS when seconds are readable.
**11:17**
